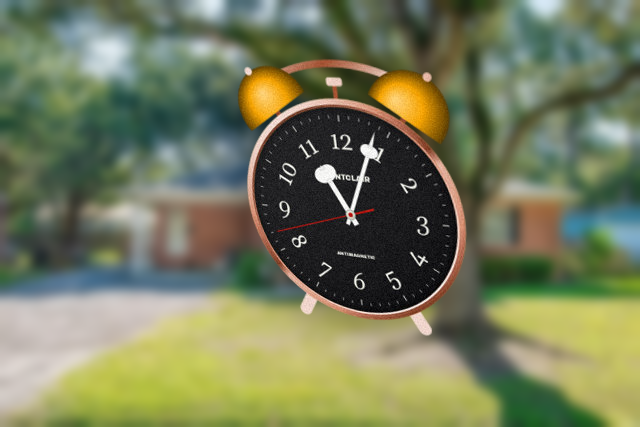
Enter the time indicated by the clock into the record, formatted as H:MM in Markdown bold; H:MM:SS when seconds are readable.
**11:03:42**
